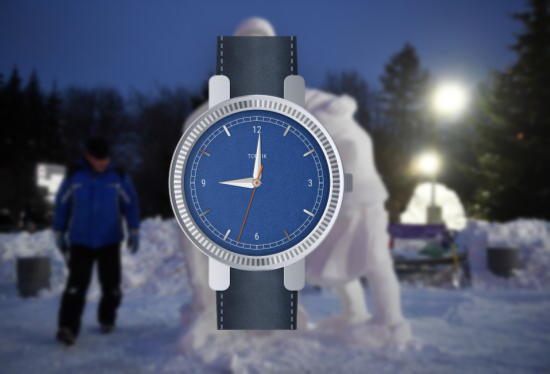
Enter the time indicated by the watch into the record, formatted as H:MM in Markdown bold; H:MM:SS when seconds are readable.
**9:00:33**
